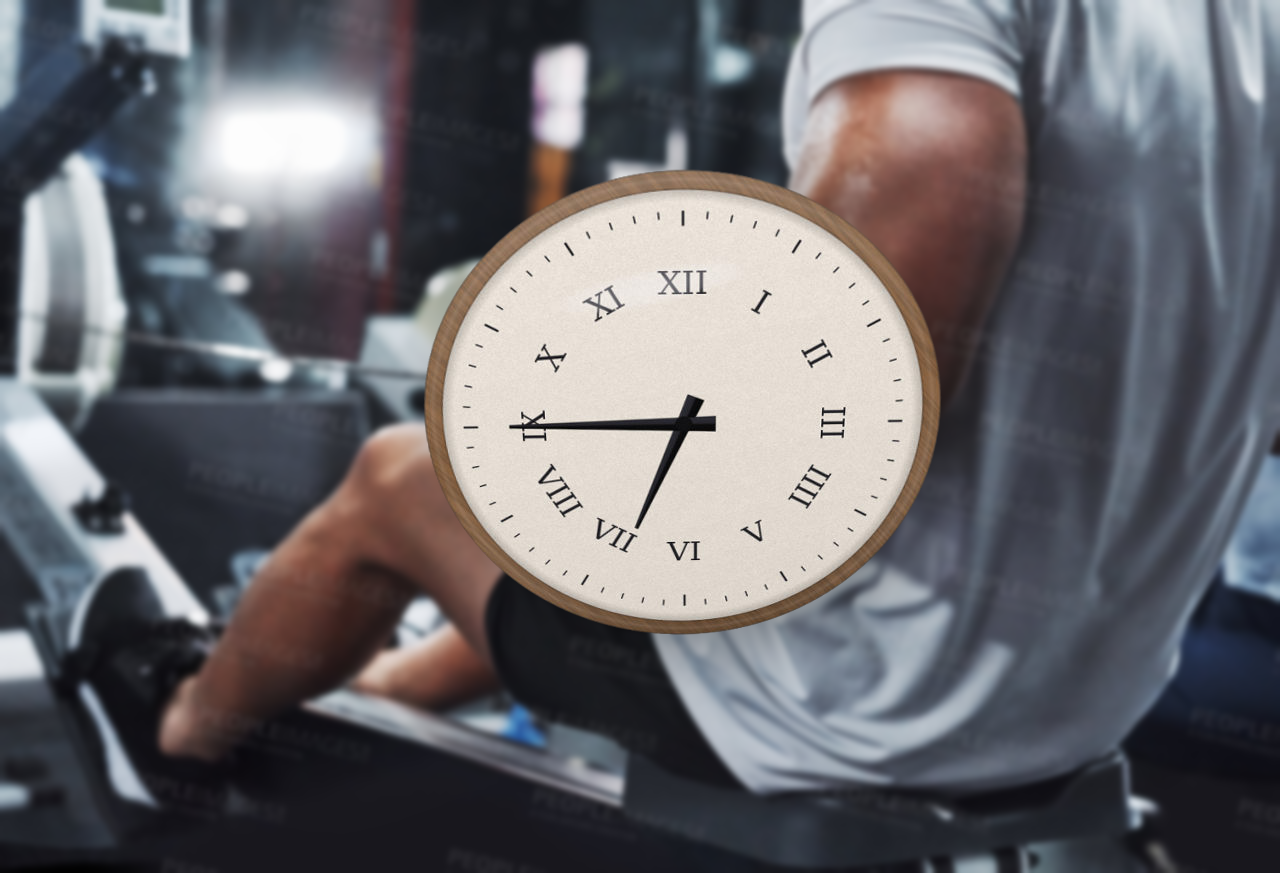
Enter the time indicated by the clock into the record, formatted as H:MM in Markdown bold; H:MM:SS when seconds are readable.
**6:45**
